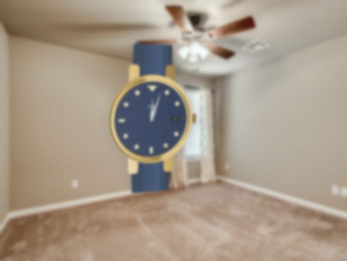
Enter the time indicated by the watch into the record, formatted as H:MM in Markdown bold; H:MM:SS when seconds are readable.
**12:03**
